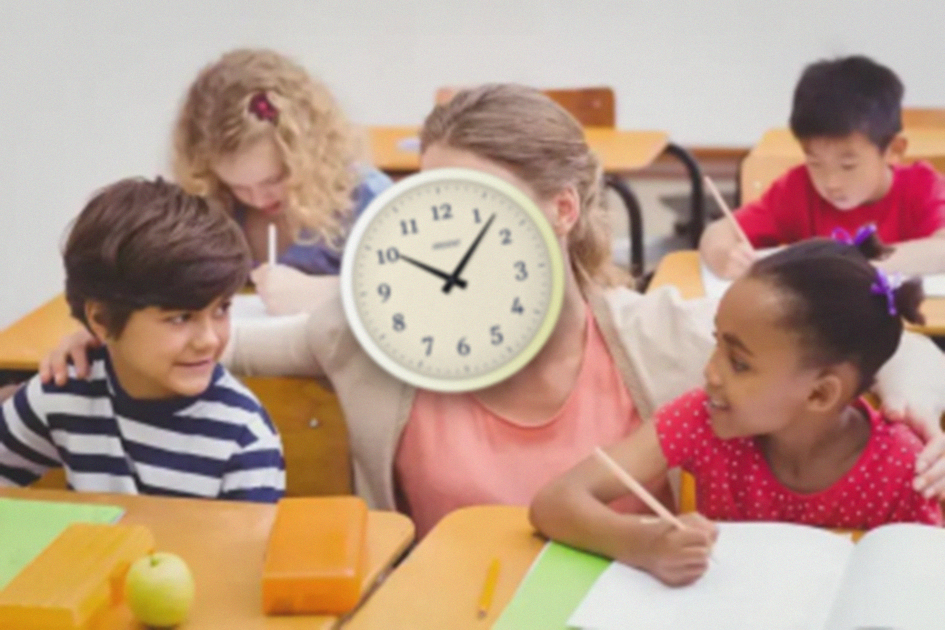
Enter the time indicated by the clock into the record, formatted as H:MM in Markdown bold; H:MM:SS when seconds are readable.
**10:07**
